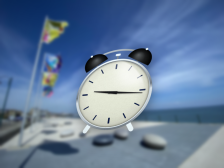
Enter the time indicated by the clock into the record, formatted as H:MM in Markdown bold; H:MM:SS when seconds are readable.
**9:16**
